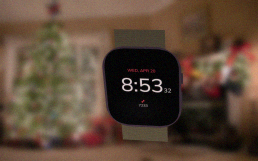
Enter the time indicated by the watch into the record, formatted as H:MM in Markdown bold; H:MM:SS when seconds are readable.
**8:53**
